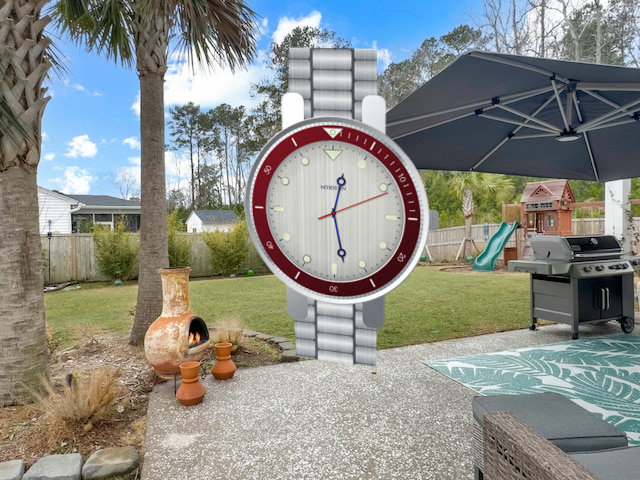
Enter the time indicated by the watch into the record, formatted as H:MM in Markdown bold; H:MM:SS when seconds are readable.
**12:28:11**
